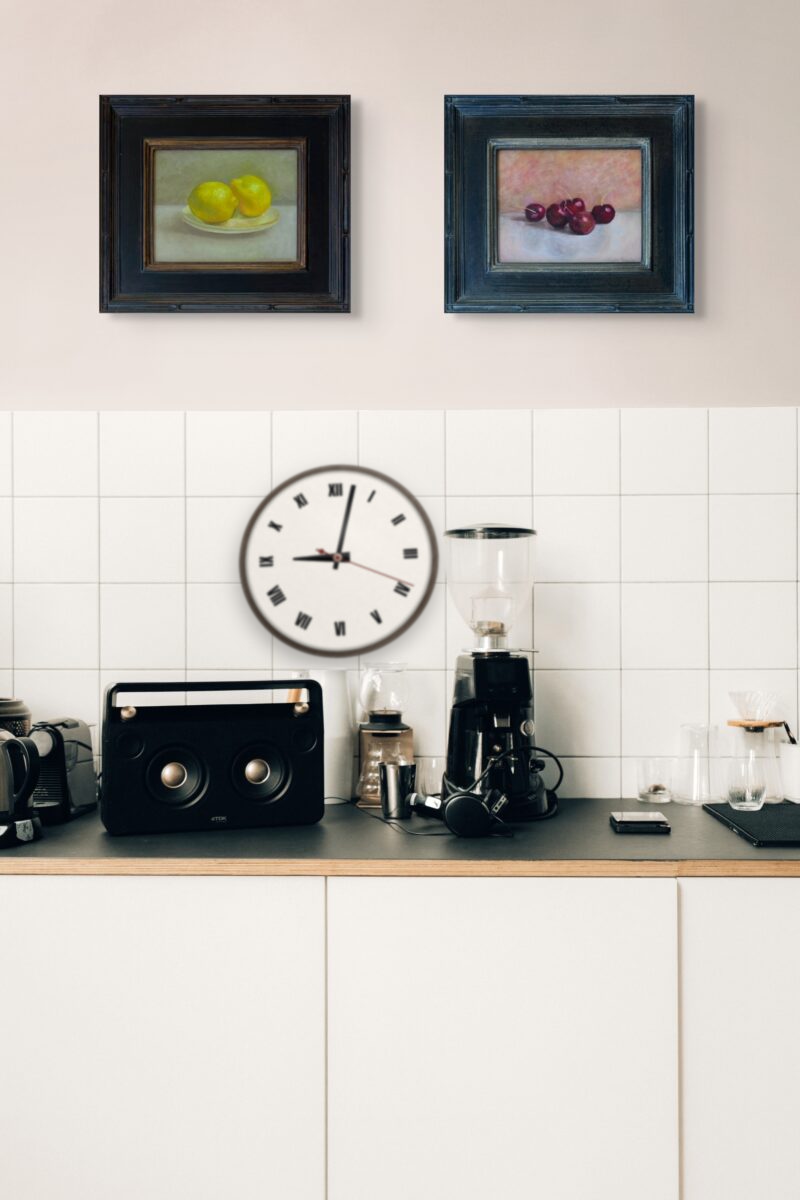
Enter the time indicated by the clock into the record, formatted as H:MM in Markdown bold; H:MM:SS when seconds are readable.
**9:02:19**
